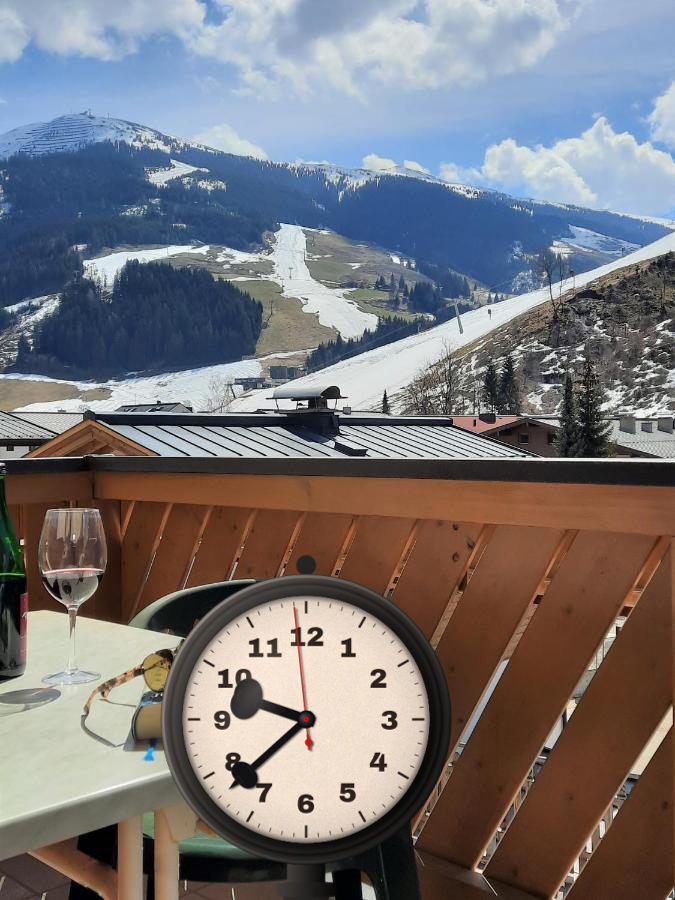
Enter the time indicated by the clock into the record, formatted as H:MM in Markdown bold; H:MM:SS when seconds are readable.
**9:37:59**
